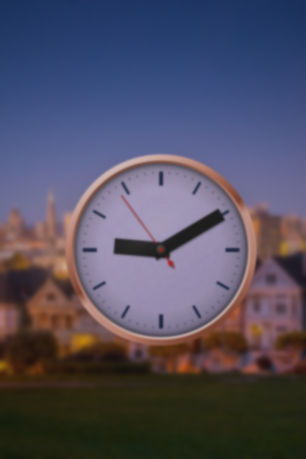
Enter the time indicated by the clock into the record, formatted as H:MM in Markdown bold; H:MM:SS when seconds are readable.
**9:09:54**
